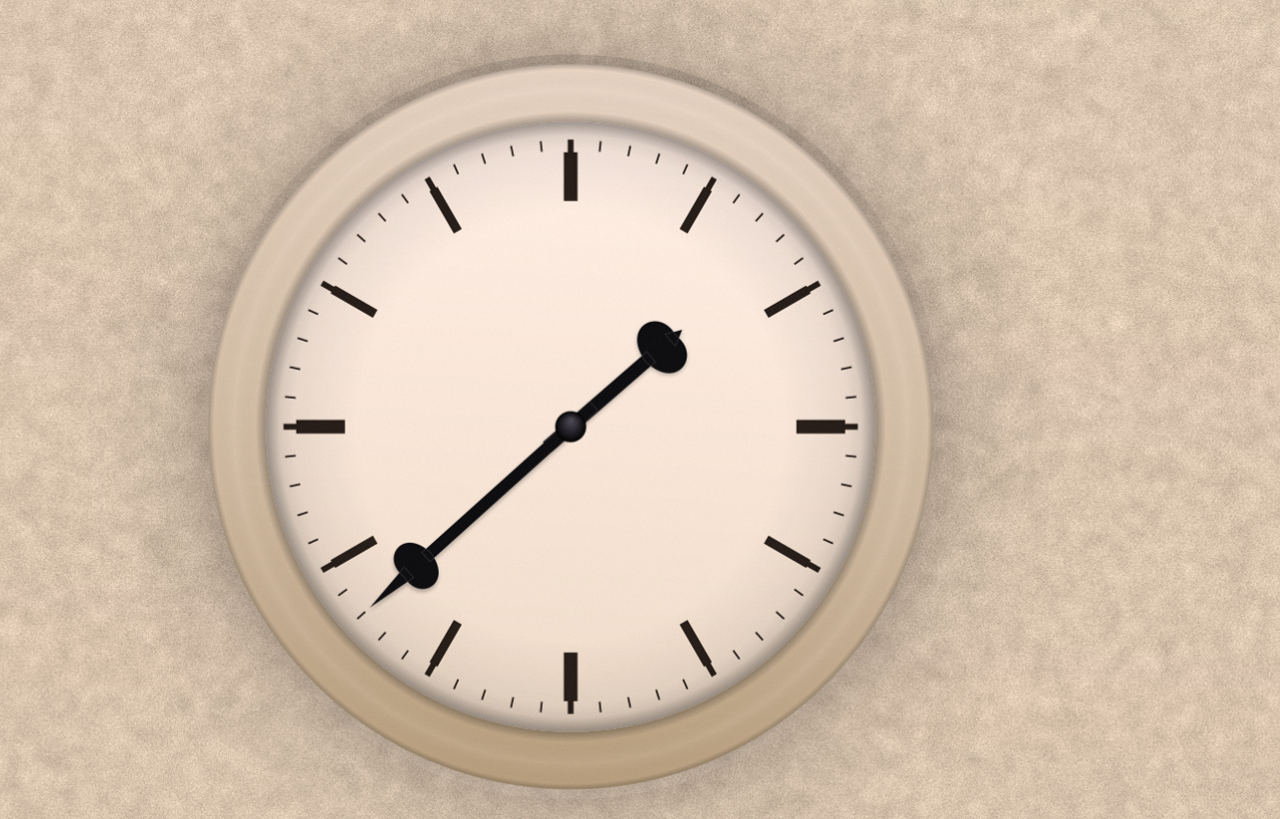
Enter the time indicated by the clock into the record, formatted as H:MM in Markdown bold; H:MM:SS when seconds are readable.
**1:38**
